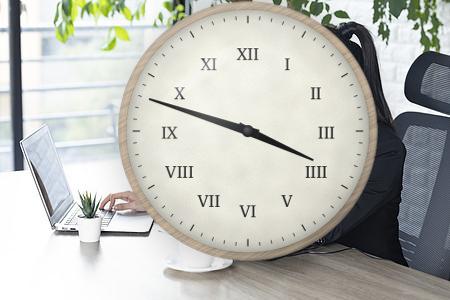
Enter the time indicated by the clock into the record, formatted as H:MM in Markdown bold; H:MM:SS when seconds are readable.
**3:48**
